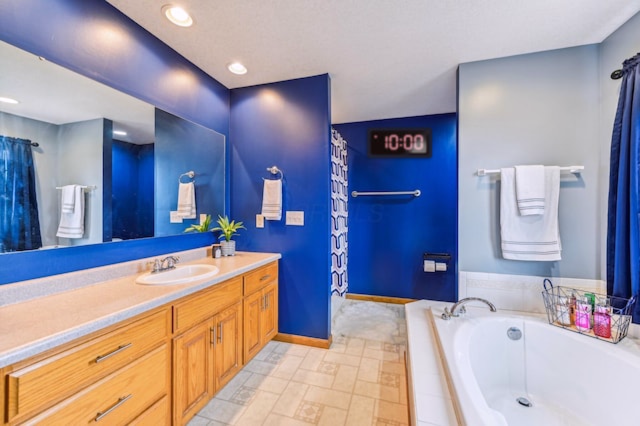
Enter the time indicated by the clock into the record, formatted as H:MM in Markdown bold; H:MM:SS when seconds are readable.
**10:00**
